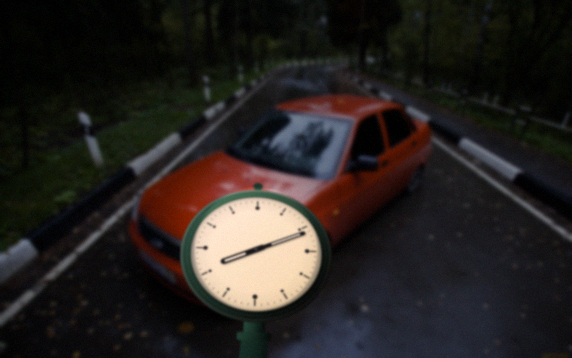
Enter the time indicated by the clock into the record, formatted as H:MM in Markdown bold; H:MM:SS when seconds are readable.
**8:11**
